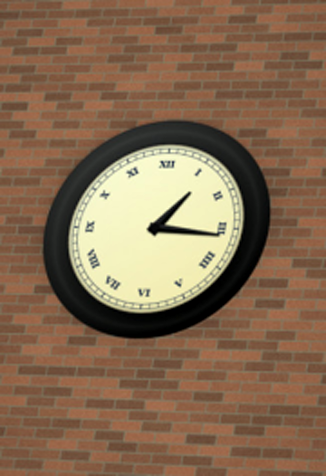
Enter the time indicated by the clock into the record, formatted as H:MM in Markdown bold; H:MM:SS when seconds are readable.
**1:16**
